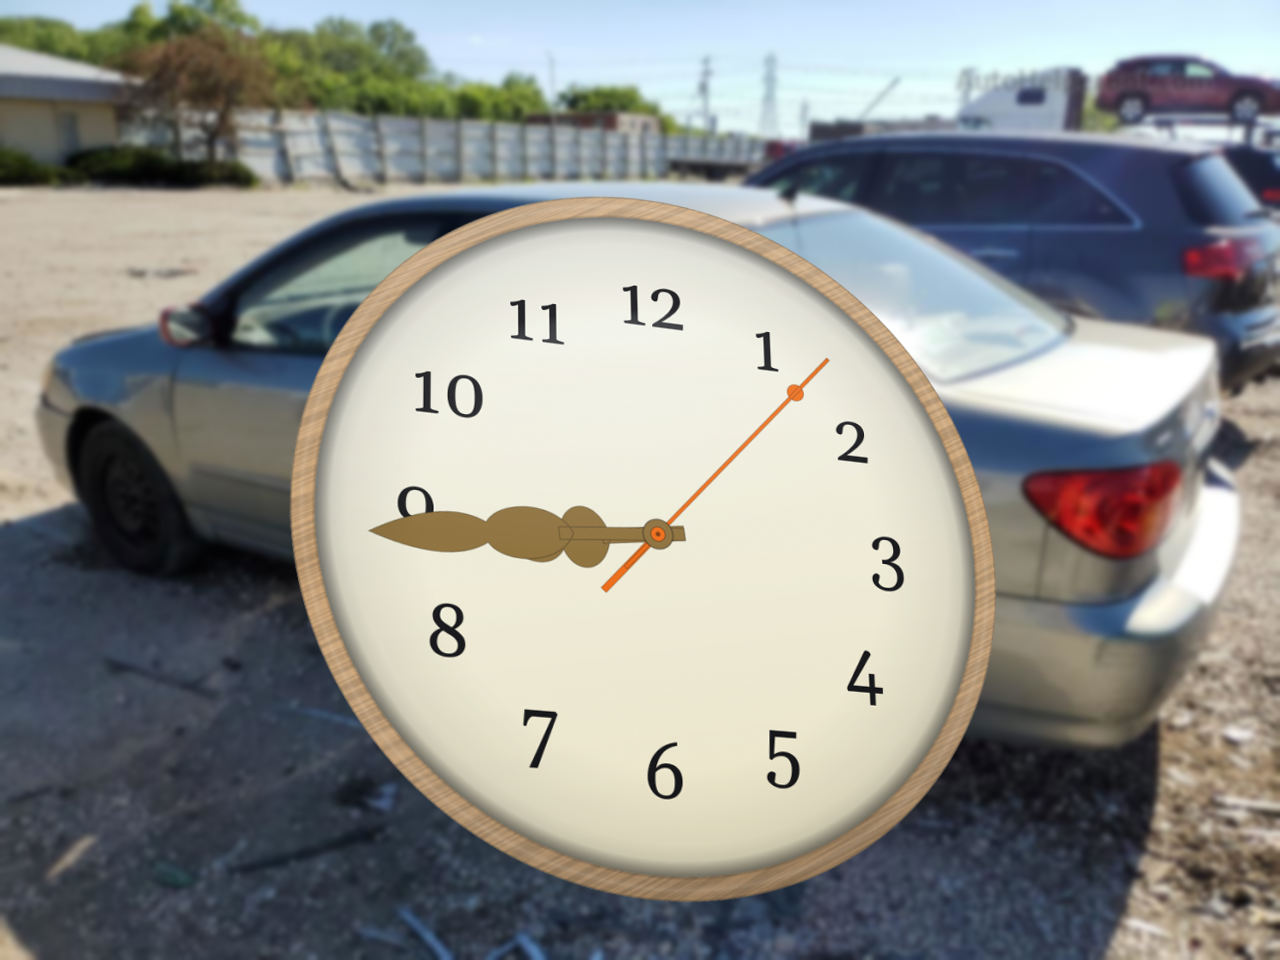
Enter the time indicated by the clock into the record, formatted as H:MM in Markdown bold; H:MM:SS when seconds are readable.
**8:44:07**
